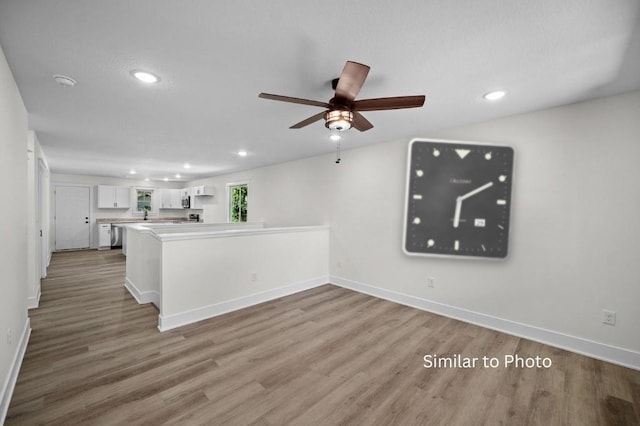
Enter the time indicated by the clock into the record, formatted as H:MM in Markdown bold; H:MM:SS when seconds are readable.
**6:10**
